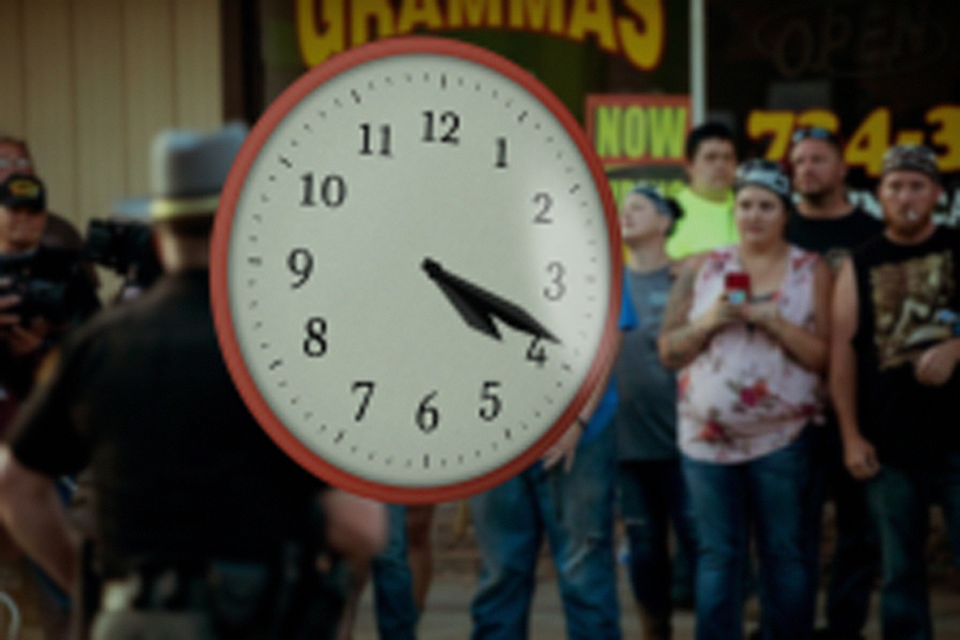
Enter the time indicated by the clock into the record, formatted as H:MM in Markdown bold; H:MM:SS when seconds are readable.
**4:19**
